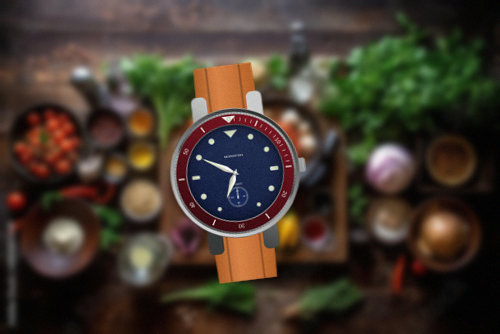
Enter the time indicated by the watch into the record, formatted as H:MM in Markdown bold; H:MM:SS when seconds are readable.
**6:50**
